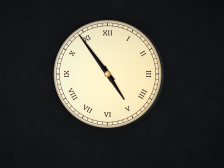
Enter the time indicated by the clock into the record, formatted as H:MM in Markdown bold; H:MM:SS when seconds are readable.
**4:54**
